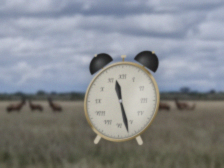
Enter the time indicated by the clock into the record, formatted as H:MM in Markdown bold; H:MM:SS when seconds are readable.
**11:27**
